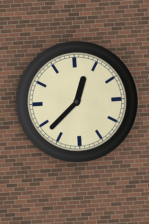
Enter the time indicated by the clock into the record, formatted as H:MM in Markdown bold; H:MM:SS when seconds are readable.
**12:38**
